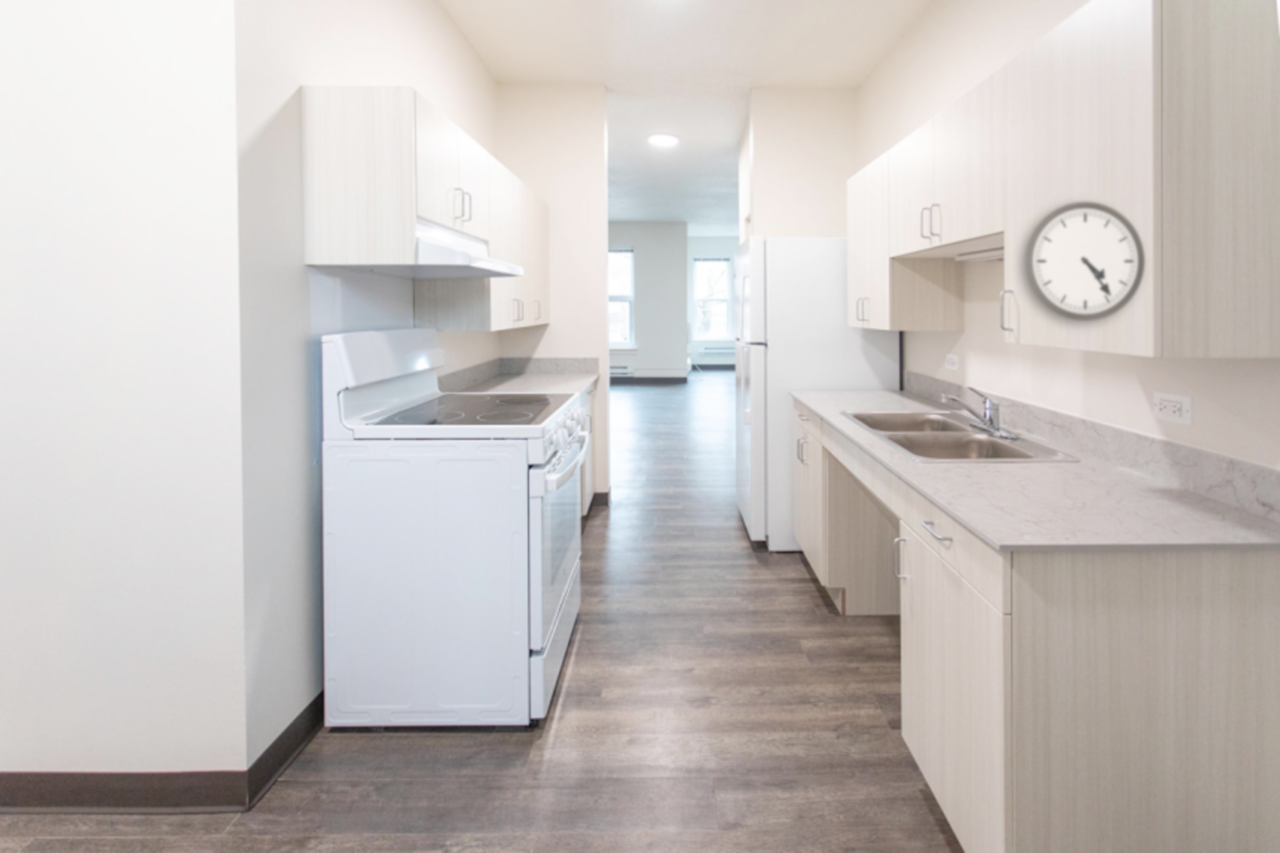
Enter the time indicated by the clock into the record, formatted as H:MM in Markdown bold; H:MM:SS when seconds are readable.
**4:24**
